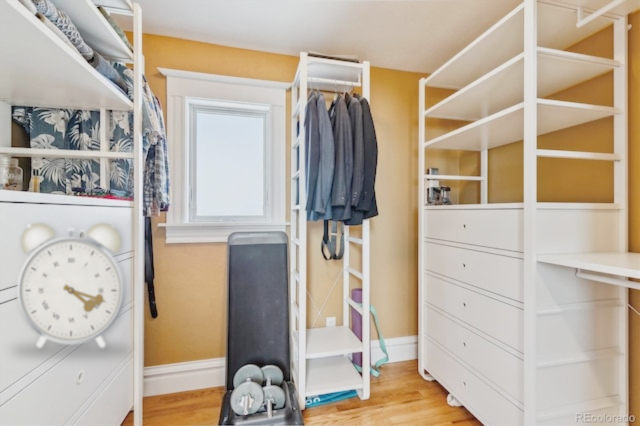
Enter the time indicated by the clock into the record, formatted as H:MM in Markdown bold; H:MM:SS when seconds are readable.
**4:18**
